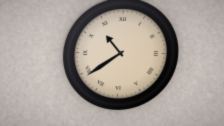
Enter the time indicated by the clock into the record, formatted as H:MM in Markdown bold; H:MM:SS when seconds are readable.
**10:39**
